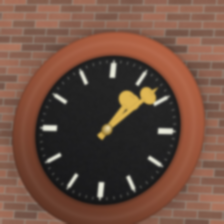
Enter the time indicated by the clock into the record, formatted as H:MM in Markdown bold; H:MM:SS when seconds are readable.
**1:08**
